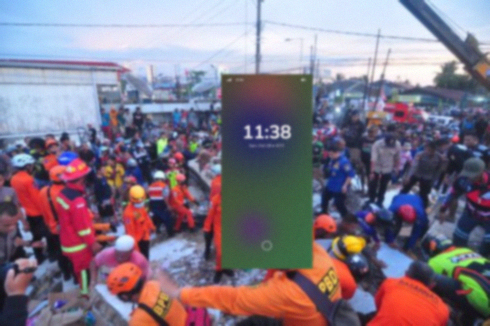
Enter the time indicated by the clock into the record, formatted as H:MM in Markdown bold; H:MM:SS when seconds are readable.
**11:38**
